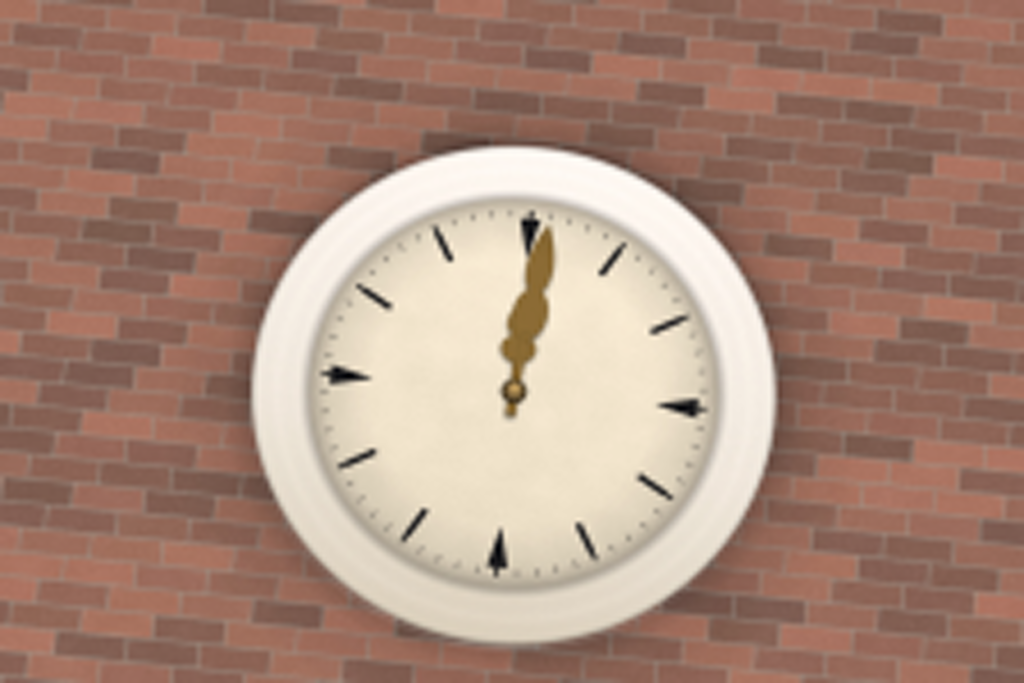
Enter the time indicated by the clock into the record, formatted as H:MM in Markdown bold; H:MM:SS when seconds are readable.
**12:01**
